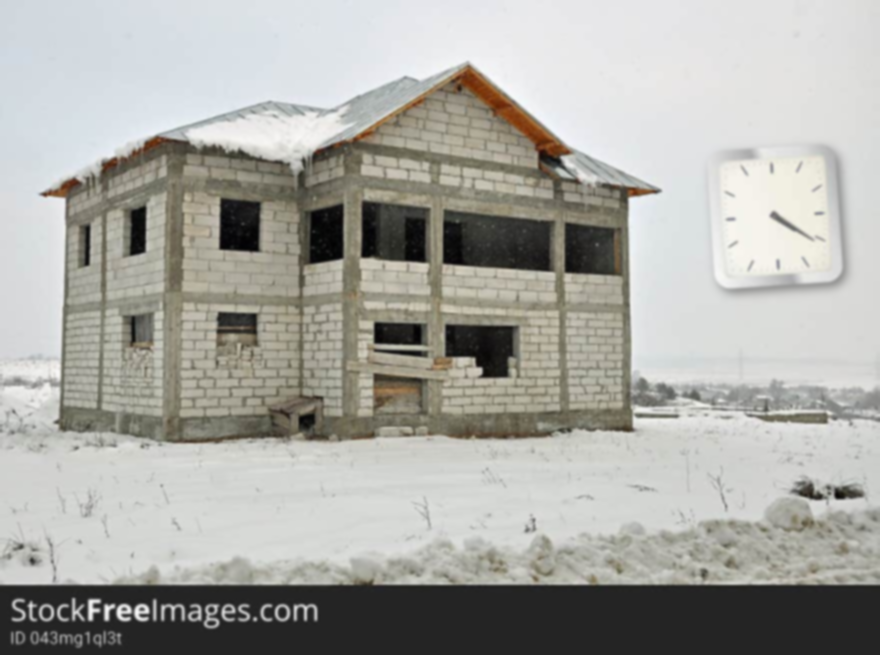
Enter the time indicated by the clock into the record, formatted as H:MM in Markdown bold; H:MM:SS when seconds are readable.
**4:21**
